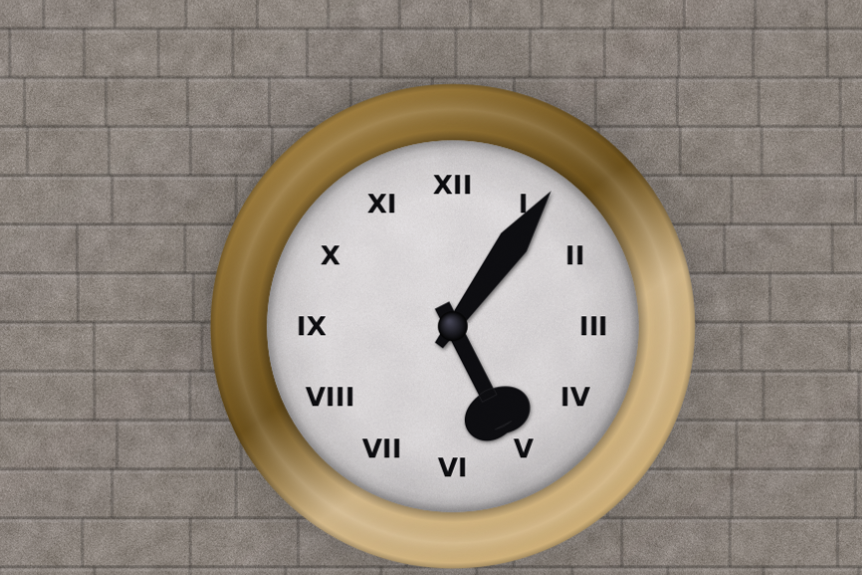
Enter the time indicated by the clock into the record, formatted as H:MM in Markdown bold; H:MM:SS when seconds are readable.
**5:06**
